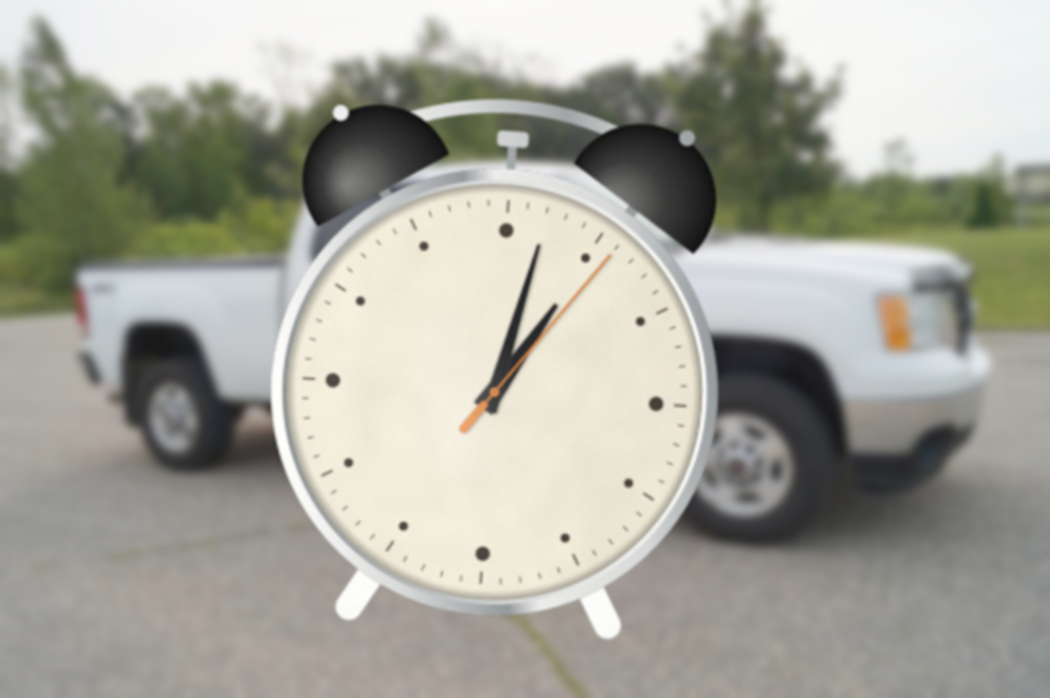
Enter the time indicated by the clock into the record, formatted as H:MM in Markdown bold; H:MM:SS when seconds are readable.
**1:02:06**
